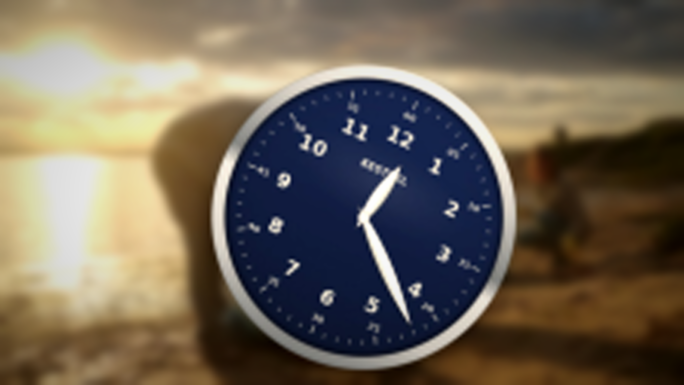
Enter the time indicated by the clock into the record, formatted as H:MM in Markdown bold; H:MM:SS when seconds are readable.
**12:22**
